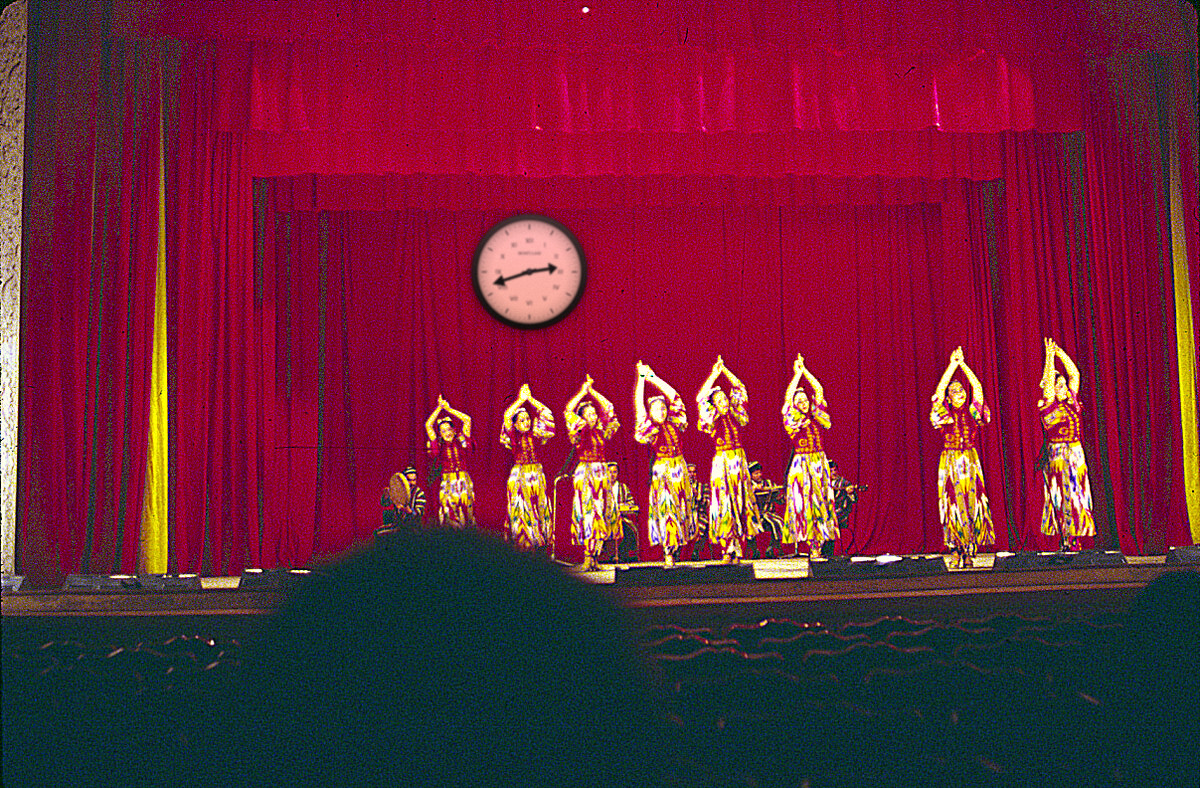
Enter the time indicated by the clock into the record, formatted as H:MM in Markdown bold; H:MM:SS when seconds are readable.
**2:42**
